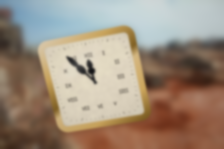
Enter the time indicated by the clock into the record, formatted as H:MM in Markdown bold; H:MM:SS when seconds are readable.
**11:54**
